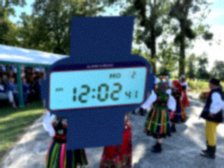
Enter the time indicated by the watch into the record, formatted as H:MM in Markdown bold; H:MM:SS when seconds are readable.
**12:02**
